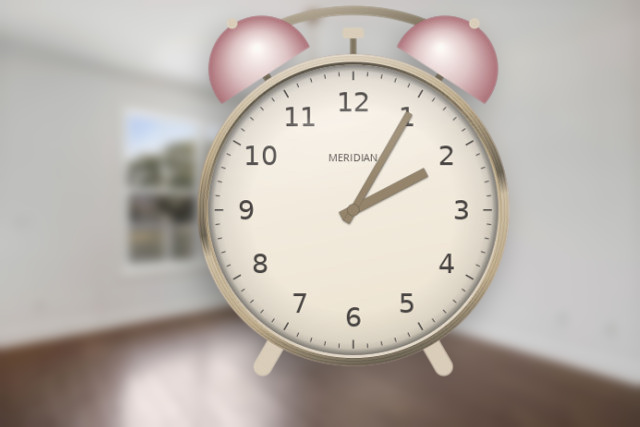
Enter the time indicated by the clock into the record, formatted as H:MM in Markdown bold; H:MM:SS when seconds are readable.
**2:05**
